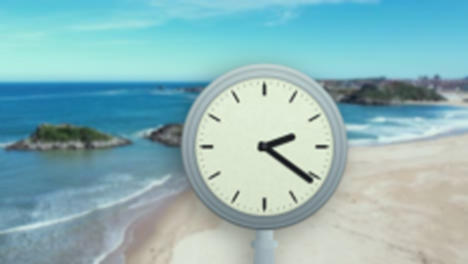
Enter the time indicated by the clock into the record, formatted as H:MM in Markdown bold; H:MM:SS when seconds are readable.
**2:21**
